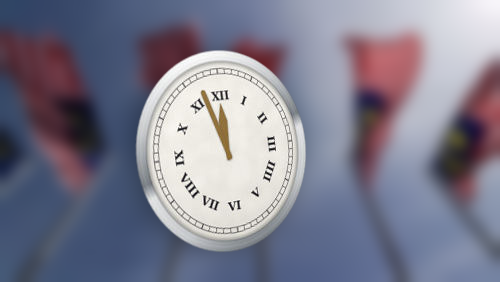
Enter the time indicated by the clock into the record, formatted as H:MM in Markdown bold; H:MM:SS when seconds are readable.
**11:57**
